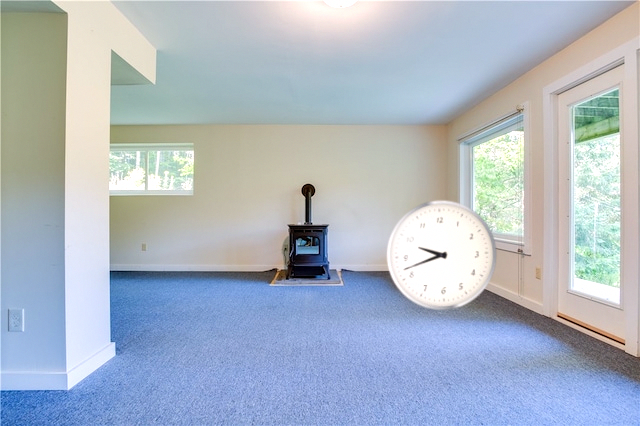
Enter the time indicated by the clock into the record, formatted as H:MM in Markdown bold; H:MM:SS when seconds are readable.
**9:42**
